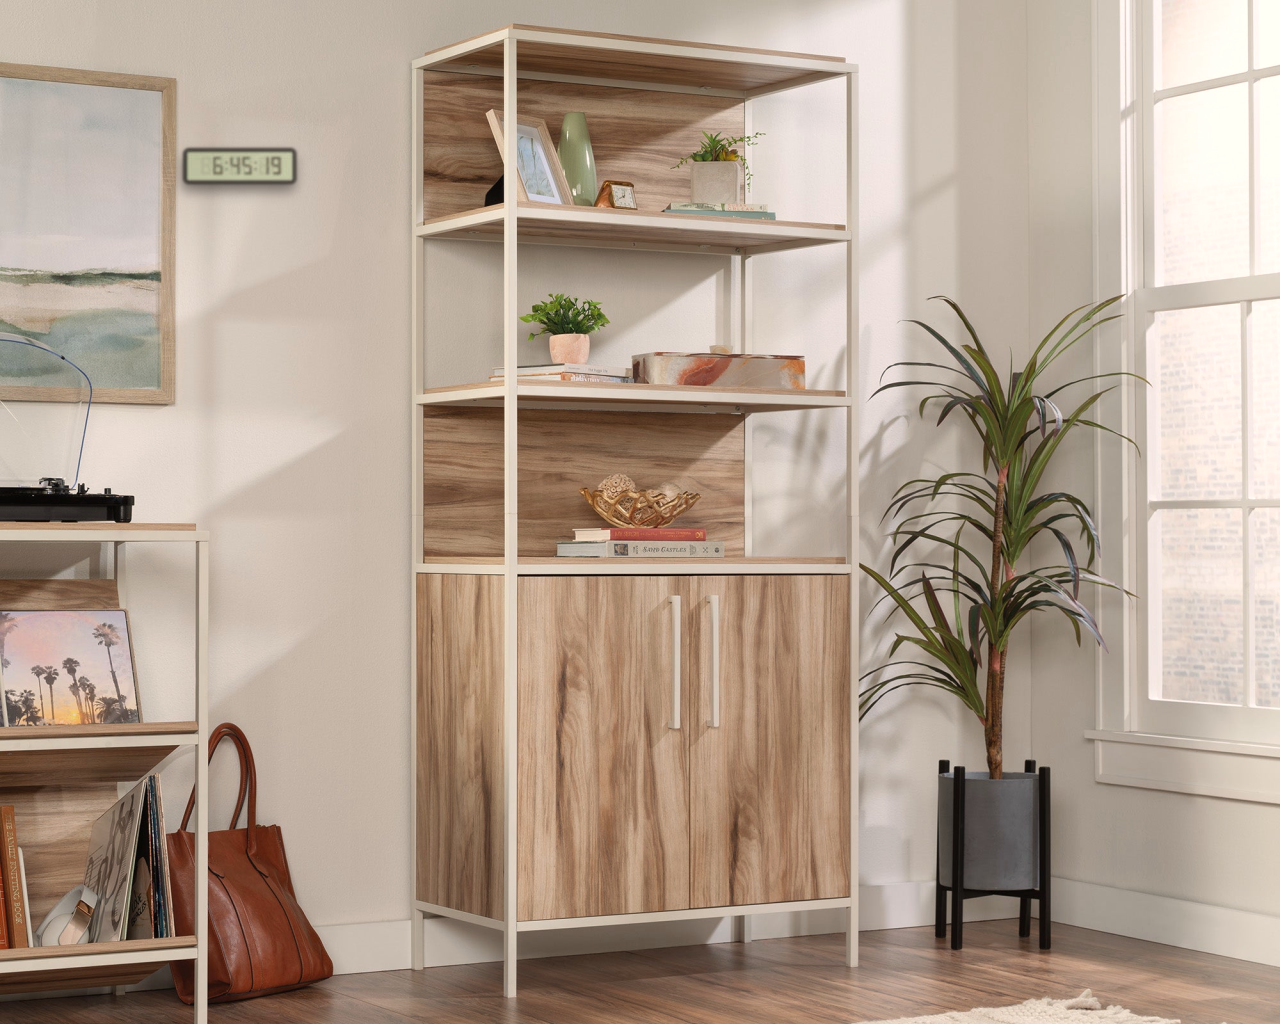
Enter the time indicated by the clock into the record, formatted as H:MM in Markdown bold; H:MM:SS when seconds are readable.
**6:45:19**
